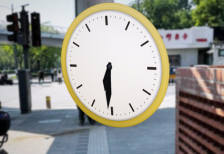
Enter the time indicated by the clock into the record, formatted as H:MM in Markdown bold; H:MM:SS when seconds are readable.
**6:31**
